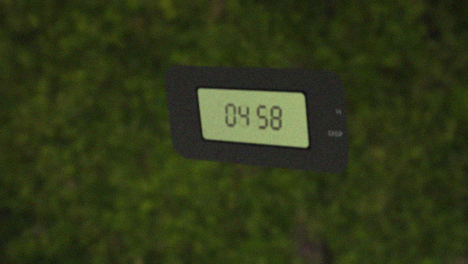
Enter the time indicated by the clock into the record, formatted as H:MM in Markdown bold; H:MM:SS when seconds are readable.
**4:58**
